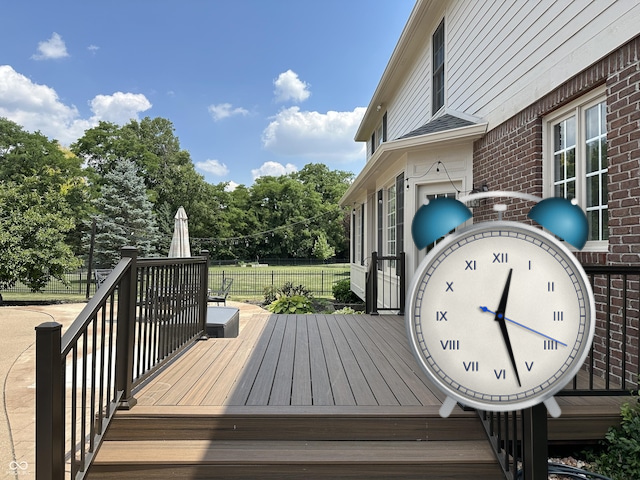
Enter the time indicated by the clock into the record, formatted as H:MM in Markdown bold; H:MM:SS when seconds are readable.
**12:27:19**
